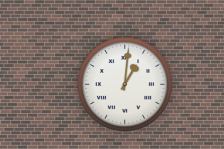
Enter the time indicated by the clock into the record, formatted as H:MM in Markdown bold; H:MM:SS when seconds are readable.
**1:01**
